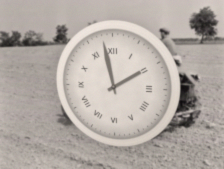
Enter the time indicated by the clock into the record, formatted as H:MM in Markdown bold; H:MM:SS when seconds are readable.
**1:58**
